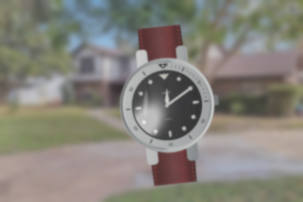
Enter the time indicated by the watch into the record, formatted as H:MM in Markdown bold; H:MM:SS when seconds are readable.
**12:10**
